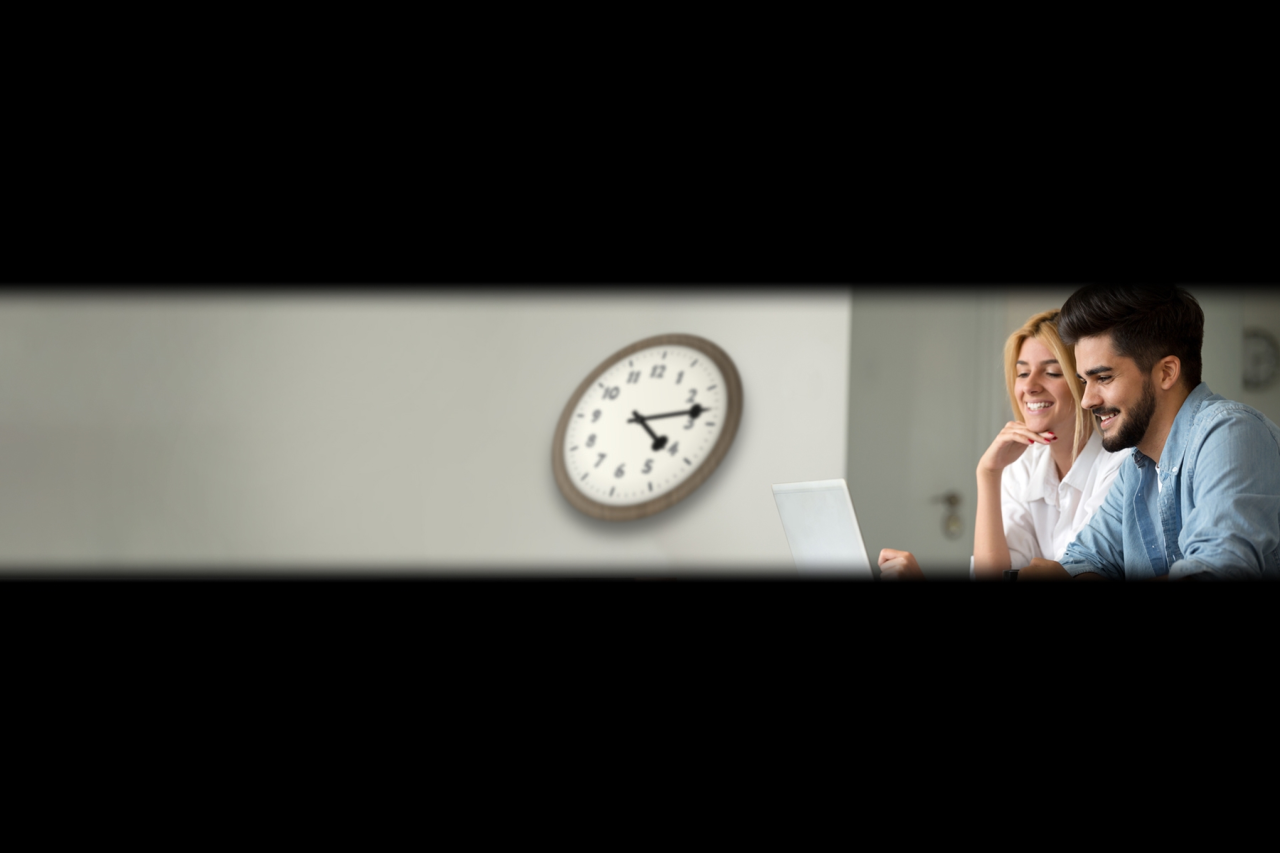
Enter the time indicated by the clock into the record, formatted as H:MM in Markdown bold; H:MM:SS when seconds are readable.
**4:13**
